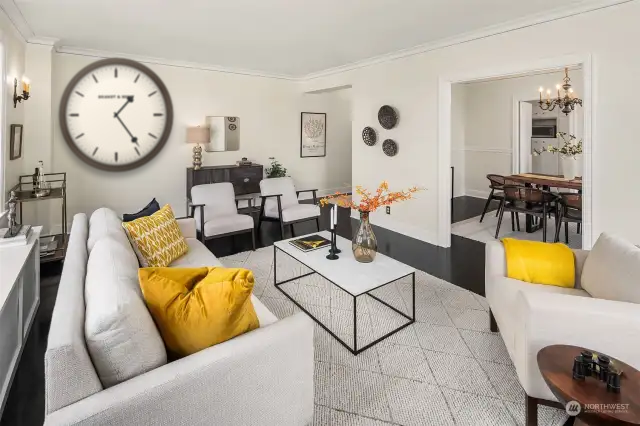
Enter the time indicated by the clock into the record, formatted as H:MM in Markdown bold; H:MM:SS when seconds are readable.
**1:24**
